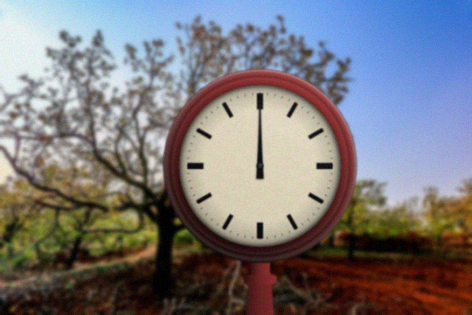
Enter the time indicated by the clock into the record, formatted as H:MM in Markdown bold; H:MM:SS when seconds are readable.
**12:00**
